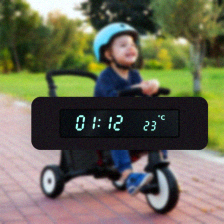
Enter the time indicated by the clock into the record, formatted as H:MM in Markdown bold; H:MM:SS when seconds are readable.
**1:12**
